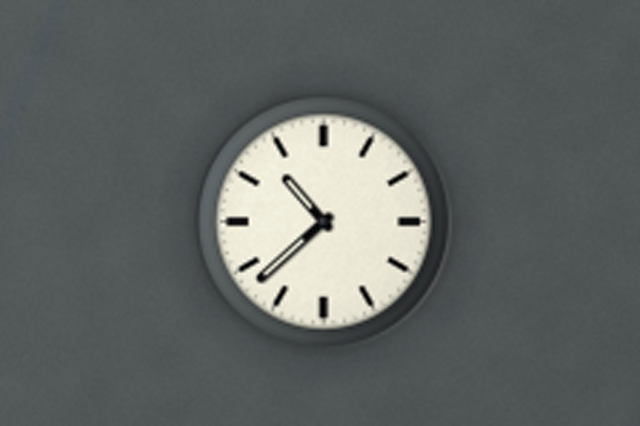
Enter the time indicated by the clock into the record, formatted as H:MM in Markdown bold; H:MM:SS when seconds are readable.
**10:38**
